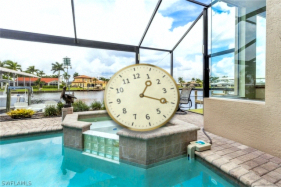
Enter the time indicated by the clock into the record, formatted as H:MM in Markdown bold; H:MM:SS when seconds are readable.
**1:20**
